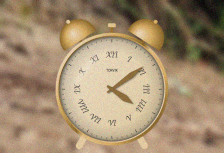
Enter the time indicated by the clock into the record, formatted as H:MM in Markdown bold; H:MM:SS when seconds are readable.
**4:09**
